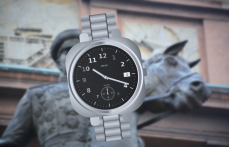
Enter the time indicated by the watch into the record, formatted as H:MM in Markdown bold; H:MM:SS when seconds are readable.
**10:19**
